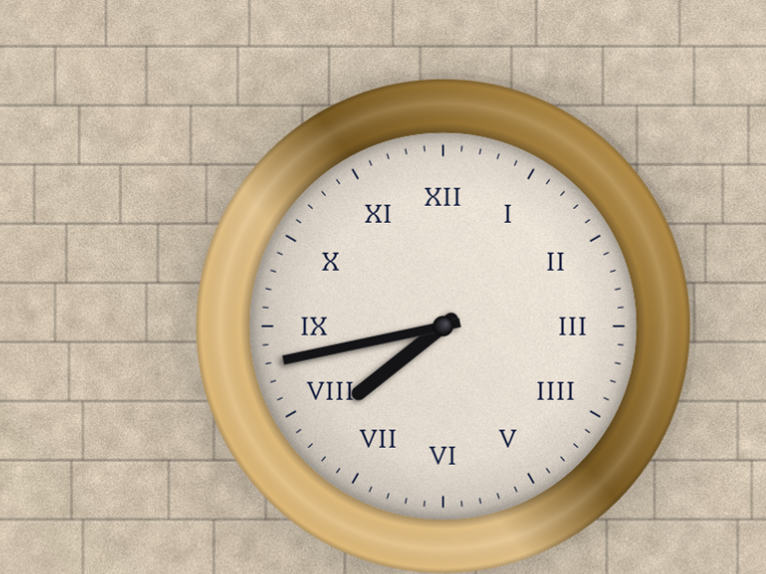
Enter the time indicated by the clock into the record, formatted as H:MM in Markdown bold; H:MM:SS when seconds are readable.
**7:43**
